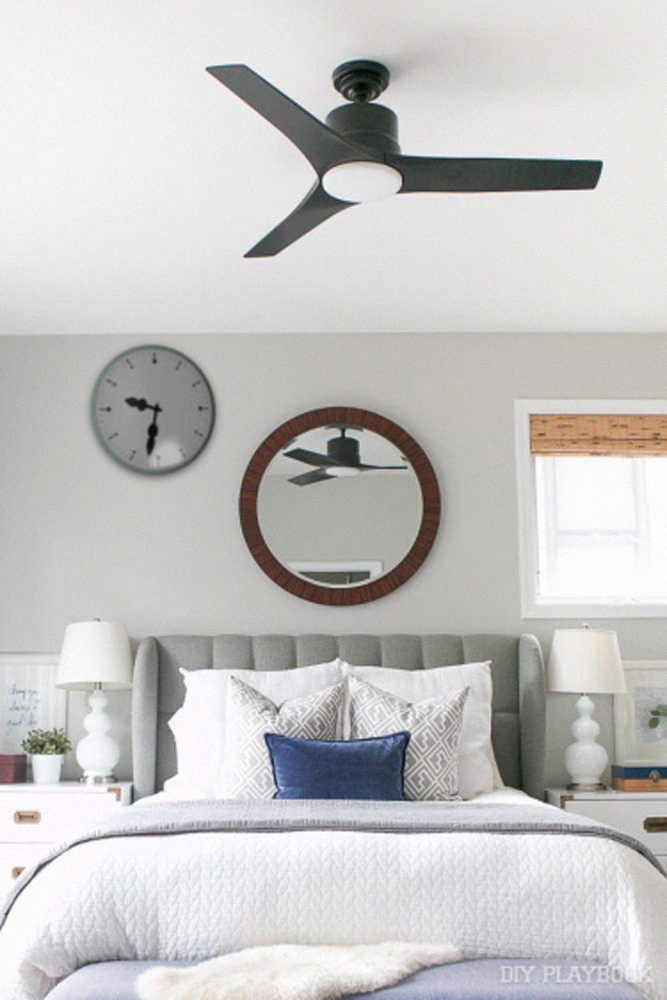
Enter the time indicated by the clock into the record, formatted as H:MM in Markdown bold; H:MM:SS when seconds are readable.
**9:32**
